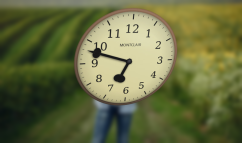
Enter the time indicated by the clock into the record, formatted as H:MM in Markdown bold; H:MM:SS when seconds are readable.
**6:48**
